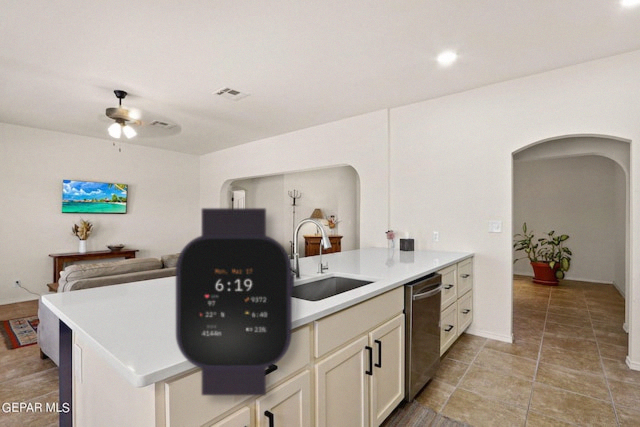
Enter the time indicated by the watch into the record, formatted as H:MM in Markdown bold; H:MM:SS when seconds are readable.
**6:19**
